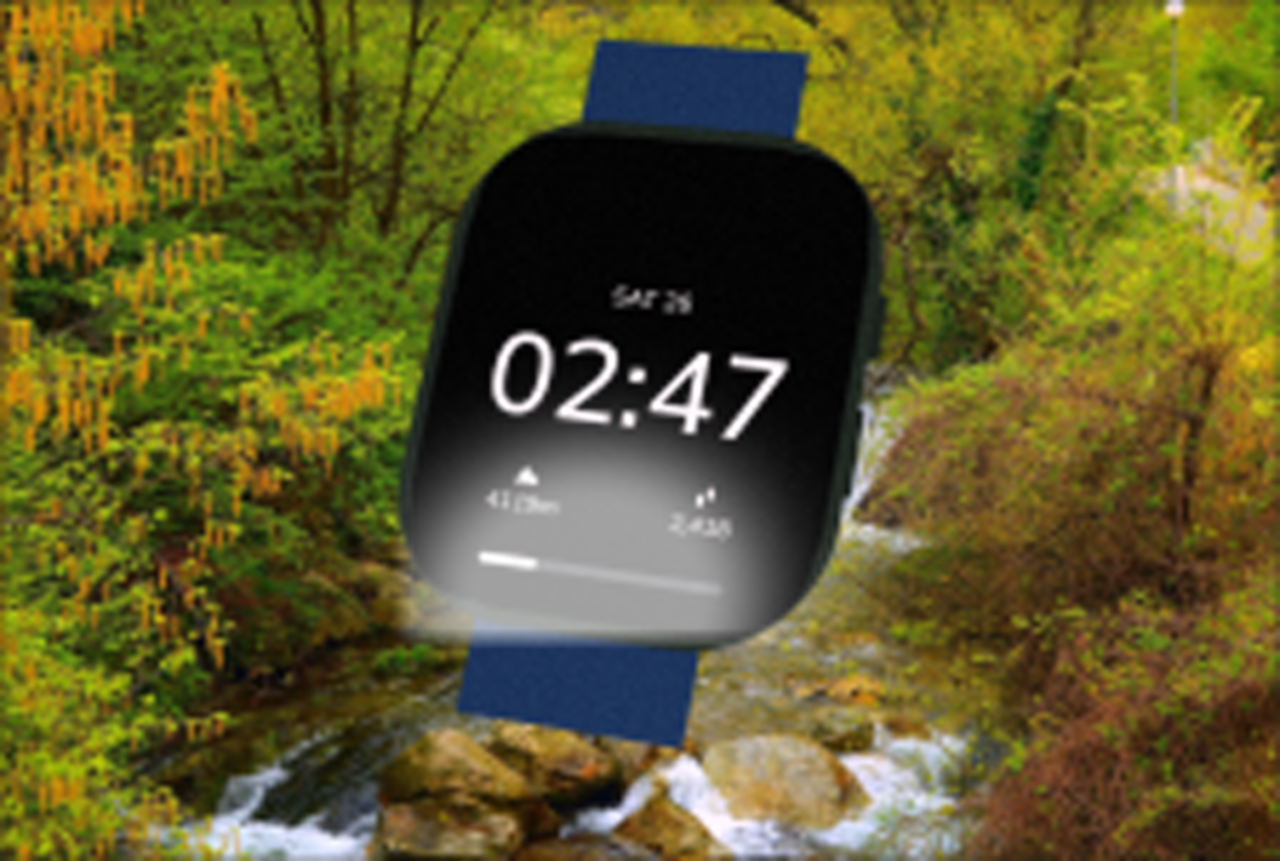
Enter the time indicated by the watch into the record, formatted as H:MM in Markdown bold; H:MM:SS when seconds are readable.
**2:47**
